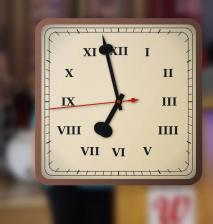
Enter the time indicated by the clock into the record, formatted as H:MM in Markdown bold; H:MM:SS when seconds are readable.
**6:57:44**
